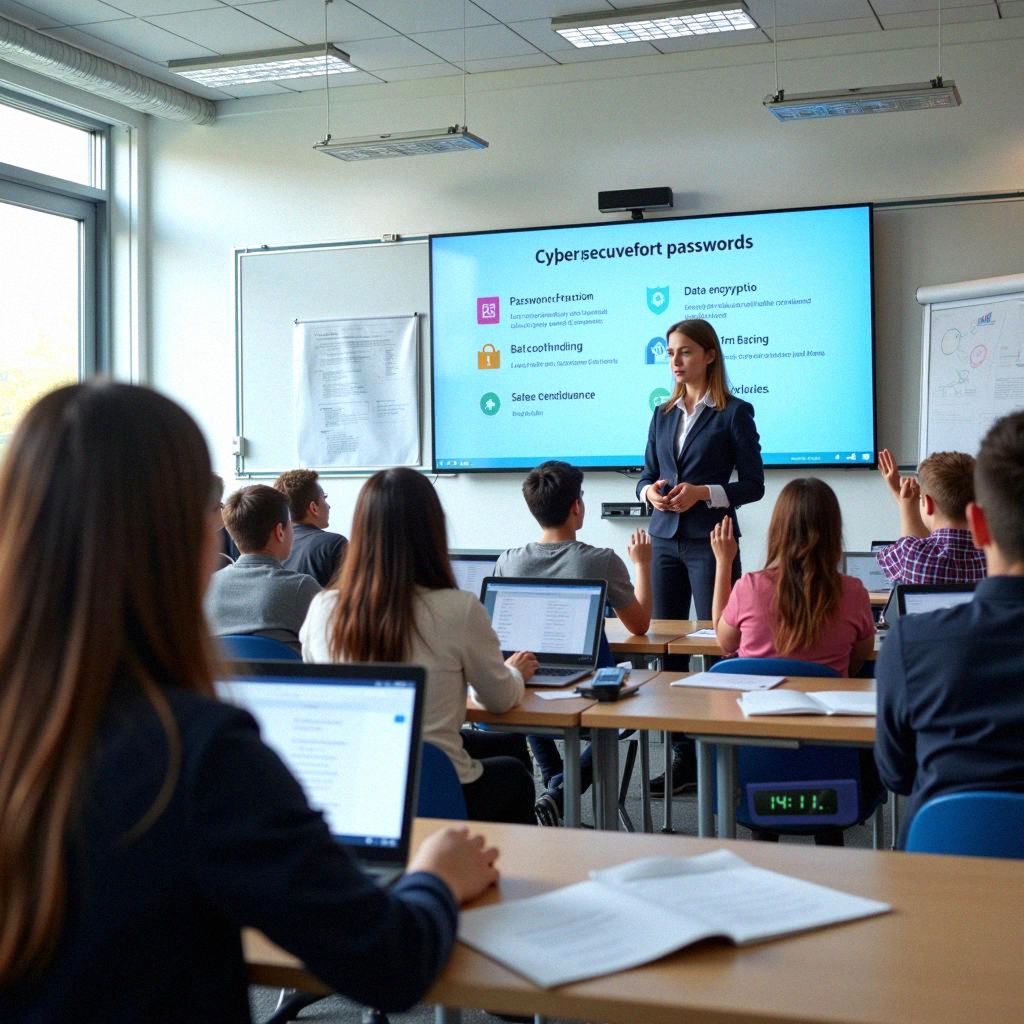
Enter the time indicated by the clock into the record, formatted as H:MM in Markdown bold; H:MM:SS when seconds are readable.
**14:11**
